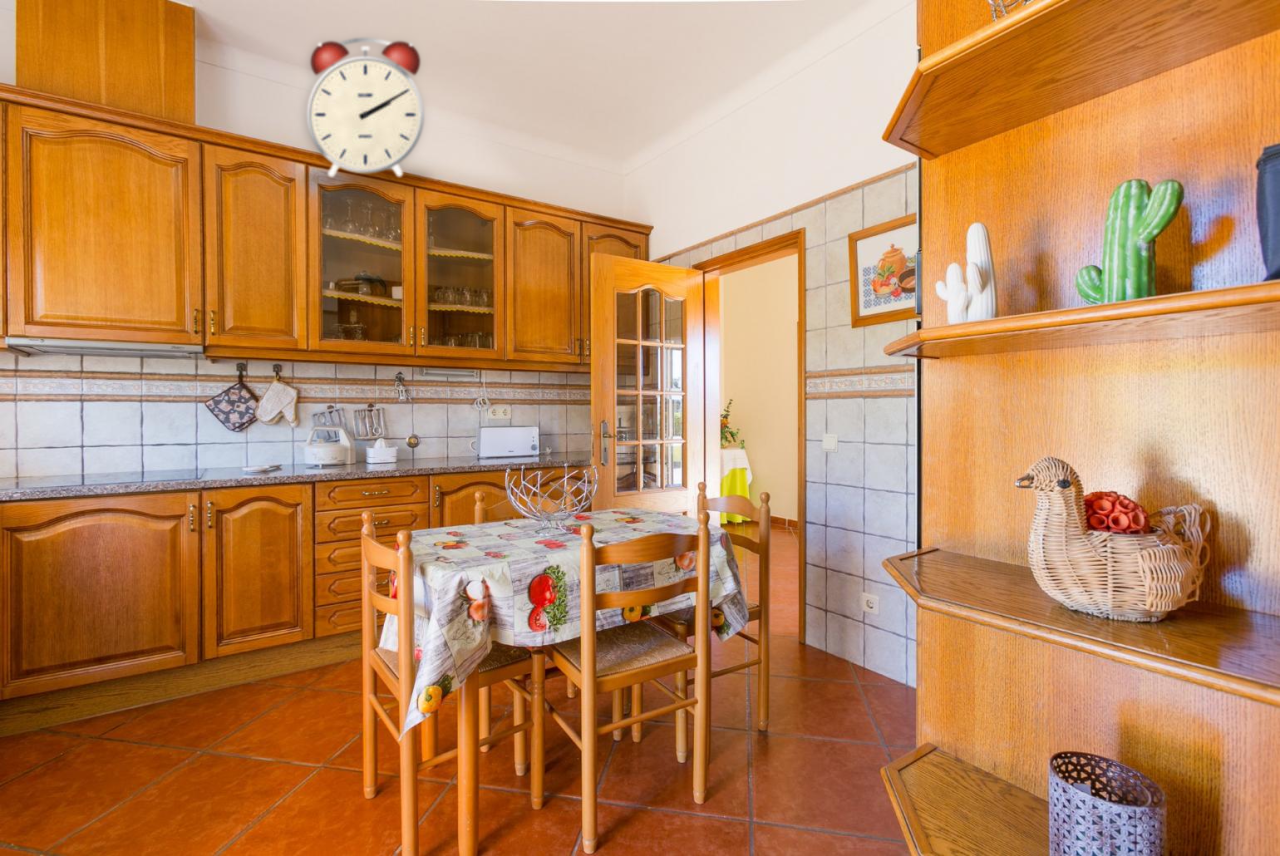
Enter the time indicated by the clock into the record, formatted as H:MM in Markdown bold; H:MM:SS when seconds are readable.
**2:10**
